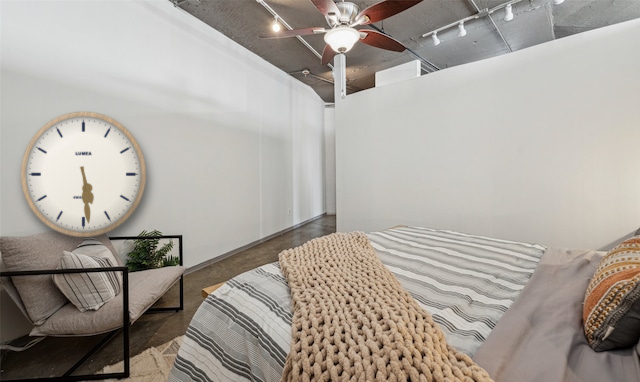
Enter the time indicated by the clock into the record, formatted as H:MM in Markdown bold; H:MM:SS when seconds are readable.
**5:29**
